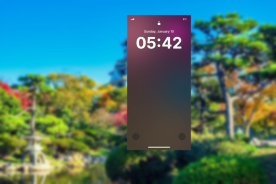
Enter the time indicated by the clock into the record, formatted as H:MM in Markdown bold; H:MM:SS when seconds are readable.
**5:42**
